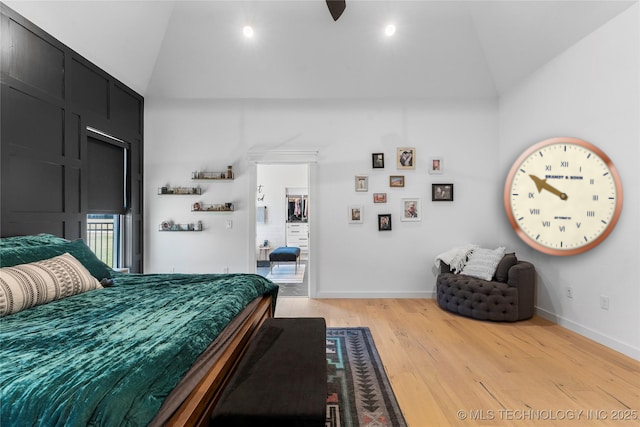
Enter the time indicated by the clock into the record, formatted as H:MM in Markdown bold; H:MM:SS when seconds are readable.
**9:50**
